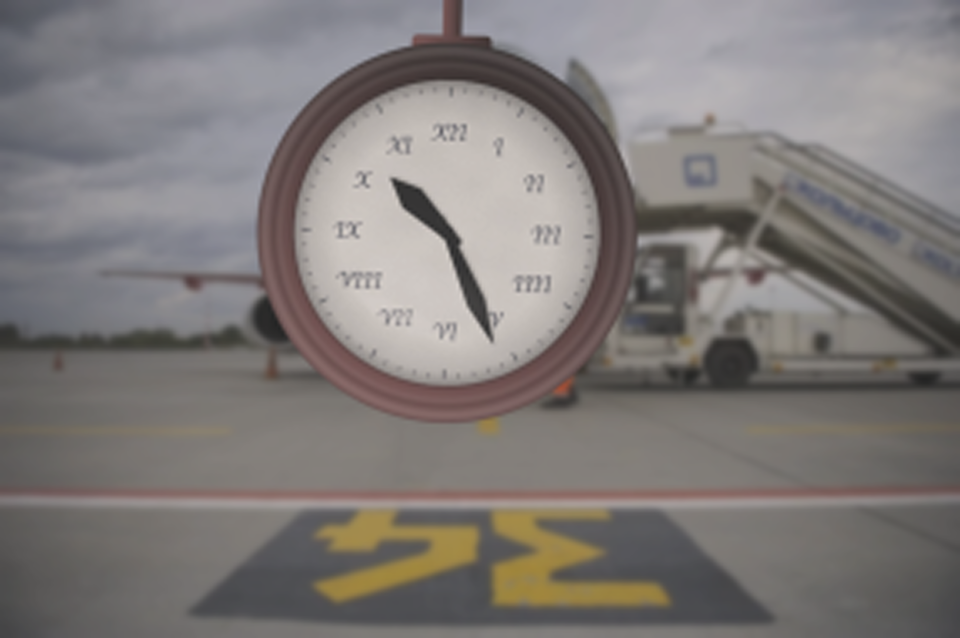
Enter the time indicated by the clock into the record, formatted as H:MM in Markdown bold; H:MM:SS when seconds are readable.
**10:26**
